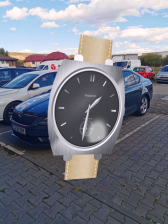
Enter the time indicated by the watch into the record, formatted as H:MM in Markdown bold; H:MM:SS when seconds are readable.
**1:31**
